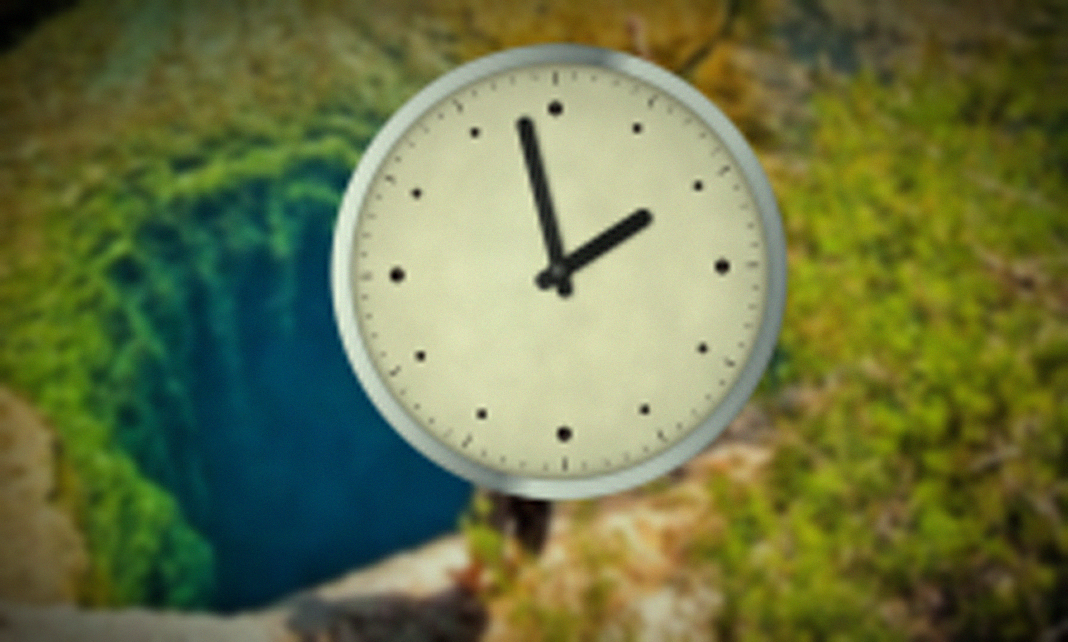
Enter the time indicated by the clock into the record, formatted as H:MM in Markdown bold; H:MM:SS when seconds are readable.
**1:58**
